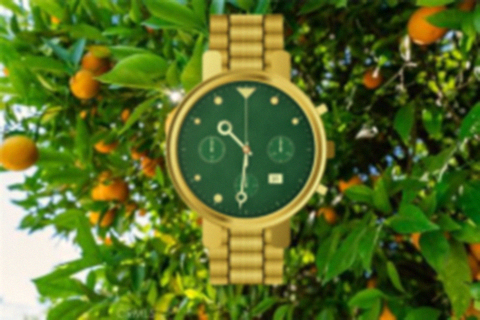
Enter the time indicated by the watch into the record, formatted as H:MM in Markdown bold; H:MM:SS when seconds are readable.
**10:31**
